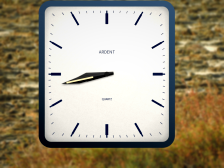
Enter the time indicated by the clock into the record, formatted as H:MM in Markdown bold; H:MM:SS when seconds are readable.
**8:43**
